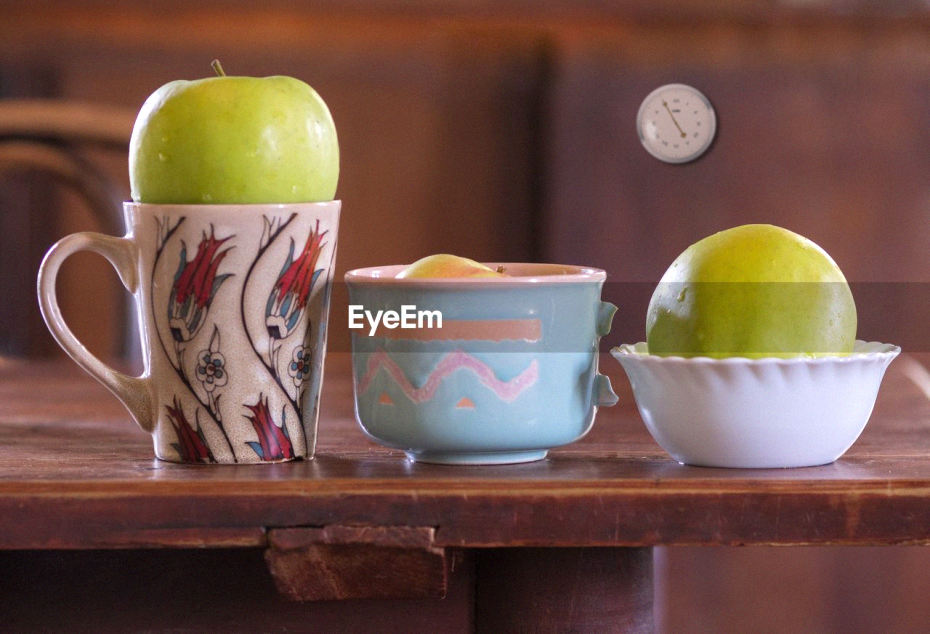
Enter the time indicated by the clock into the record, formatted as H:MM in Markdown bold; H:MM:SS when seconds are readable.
**4:55**
